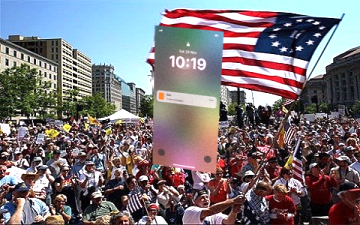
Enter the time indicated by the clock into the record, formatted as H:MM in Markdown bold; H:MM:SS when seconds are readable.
**10:19**
